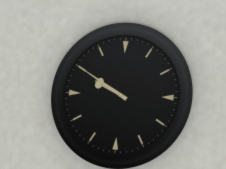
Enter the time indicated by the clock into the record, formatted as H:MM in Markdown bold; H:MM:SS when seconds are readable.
**9:50**
